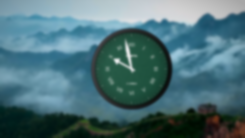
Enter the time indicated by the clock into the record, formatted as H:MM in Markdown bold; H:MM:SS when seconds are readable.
**9:58**
